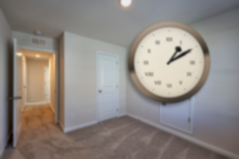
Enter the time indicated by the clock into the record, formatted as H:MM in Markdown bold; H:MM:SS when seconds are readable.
**1:10**
